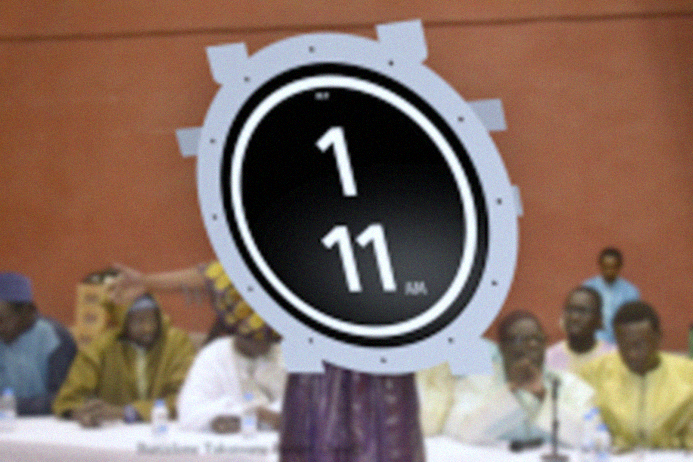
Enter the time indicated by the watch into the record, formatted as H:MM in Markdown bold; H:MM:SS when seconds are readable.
**1:11**
